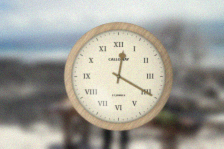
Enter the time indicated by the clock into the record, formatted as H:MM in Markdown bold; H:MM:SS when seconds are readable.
**12:20**
